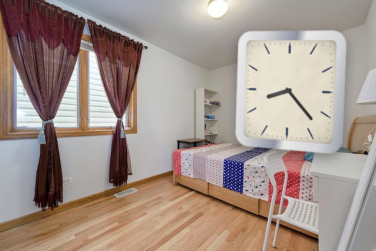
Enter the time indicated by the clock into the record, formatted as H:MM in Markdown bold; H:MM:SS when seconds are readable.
**8:23**
